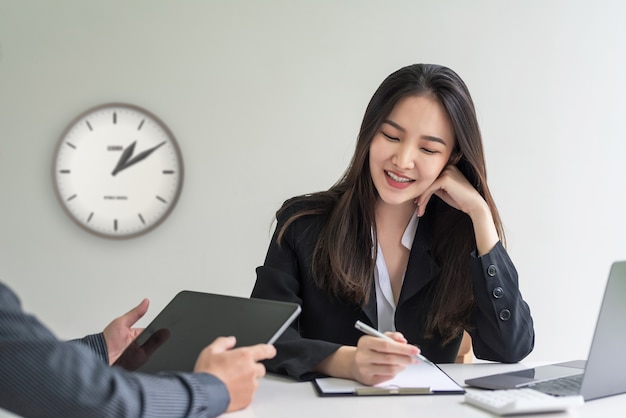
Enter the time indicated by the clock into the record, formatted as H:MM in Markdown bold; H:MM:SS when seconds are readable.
**1:10**
